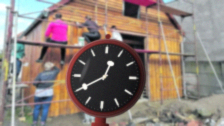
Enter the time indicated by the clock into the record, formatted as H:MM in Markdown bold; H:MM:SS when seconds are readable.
**12:40**
